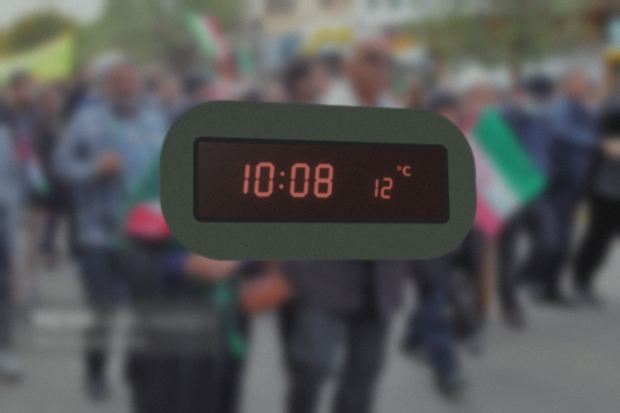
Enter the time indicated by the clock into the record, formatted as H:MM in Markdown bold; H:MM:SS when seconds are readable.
**10:08**
